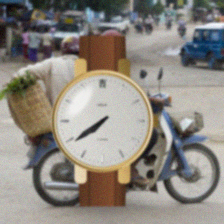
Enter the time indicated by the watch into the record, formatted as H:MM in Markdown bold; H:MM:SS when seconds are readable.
**7:39**
